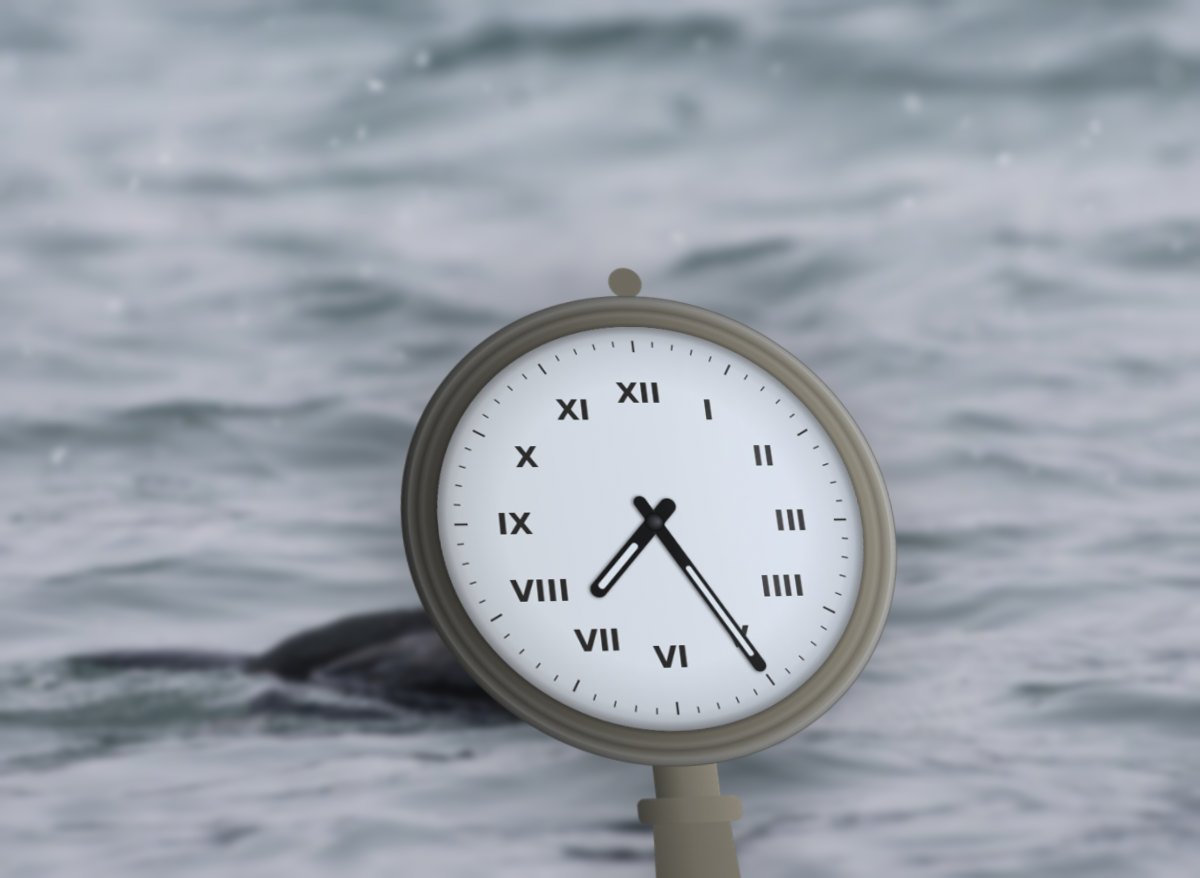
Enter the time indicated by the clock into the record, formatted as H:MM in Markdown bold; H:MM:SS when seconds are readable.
**7:25**
